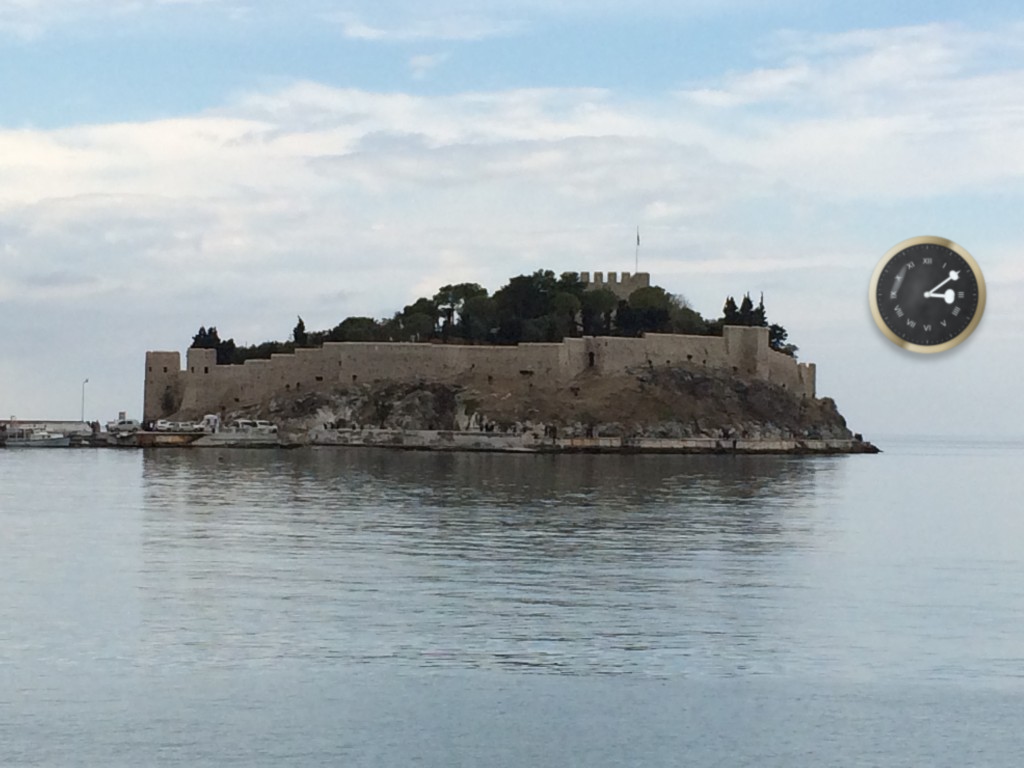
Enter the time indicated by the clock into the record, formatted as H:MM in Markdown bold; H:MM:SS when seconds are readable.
**3:09**
